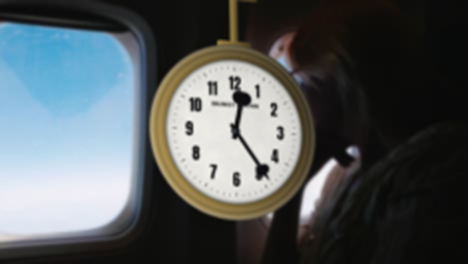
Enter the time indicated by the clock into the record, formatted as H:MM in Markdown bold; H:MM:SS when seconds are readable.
**12:24**
